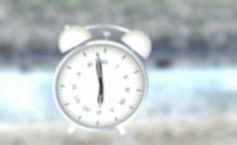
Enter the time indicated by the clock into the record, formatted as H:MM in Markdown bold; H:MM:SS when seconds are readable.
**5:58**
